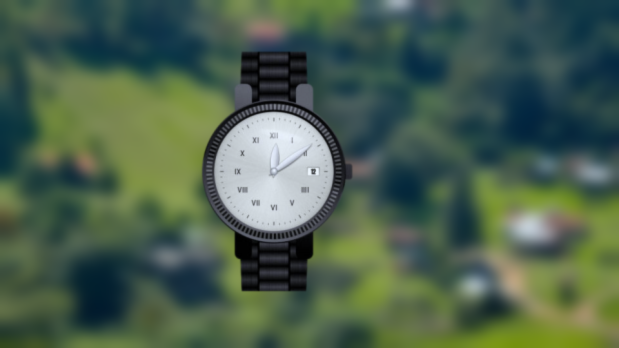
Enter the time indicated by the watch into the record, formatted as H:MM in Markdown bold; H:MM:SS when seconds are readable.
**12:09**
